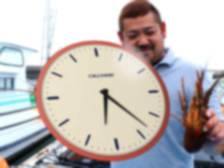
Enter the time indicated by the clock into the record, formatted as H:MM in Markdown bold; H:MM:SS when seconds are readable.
**6:23**
